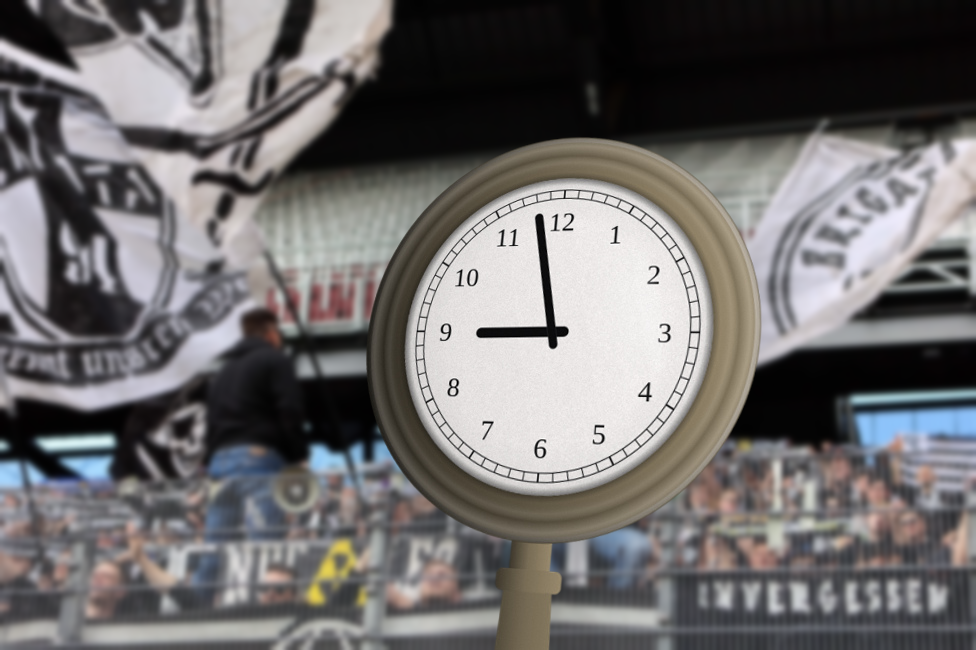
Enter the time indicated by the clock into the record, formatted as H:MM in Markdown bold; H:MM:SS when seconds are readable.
**8:58**
